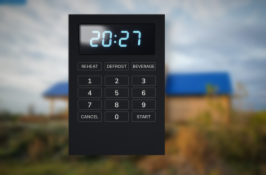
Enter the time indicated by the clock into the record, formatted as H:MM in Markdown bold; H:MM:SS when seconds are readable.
**20:27**
